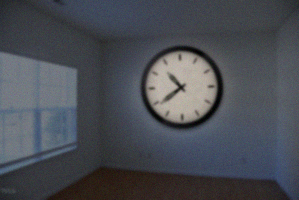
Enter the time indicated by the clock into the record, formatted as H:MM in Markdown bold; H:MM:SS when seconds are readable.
**10:39**
